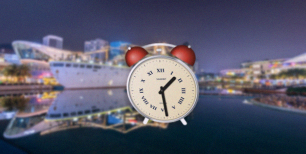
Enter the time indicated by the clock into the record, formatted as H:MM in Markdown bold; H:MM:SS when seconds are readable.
**1:29**
